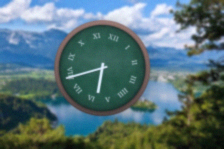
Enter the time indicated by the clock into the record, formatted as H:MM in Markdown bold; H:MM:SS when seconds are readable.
**5:39**
